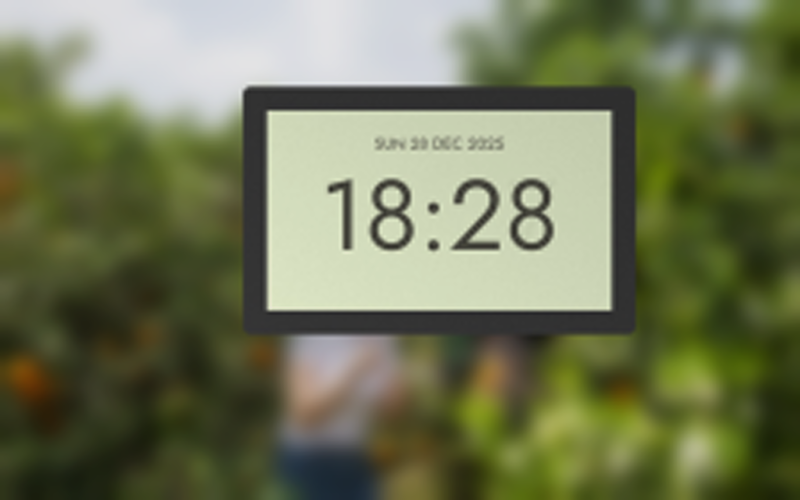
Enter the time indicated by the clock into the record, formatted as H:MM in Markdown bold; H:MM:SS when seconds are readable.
**18:28**
